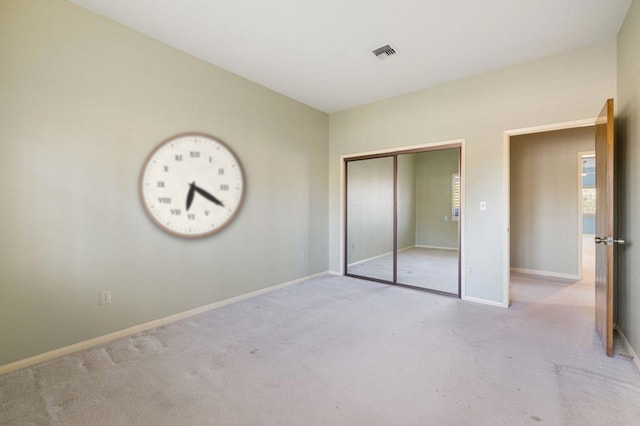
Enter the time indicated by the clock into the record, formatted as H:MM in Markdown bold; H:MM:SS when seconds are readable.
**6:20**
